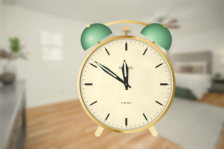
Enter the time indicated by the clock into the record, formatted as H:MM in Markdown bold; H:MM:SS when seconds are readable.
**11:51**
